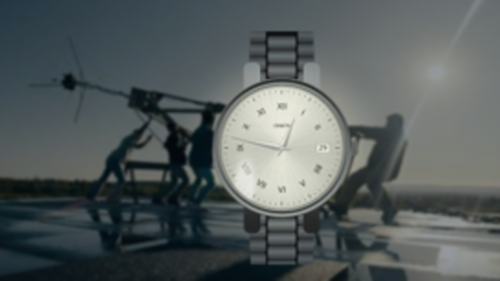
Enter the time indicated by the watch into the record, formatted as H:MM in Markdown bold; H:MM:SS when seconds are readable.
**12:47**
